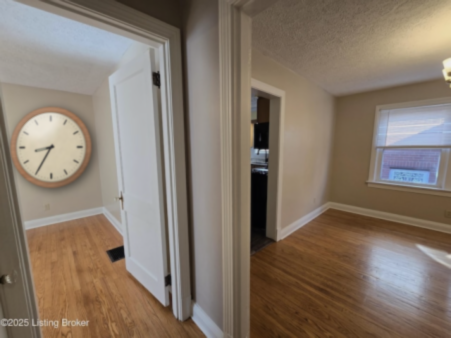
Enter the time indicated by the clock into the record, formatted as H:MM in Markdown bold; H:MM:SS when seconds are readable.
**8:35**
